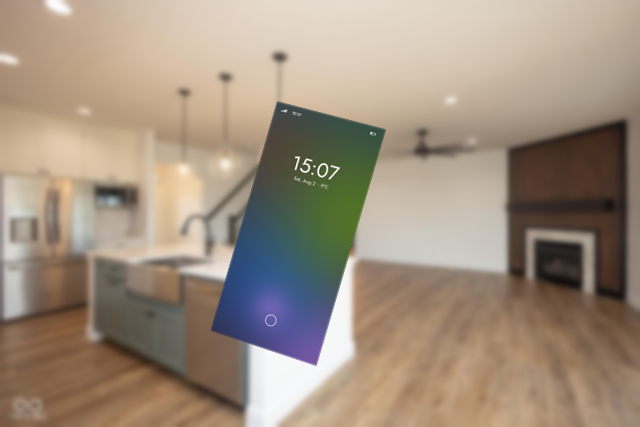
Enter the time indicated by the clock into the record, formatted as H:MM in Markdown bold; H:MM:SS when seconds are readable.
**15:07**
